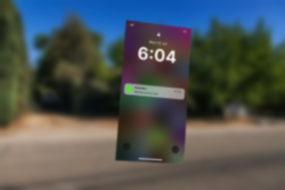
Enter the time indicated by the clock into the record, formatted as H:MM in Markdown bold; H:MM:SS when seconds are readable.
**6:04**
